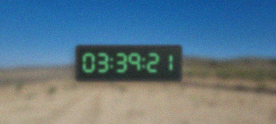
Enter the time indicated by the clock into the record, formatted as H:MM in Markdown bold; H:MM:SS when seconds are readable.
**3:39:21**
